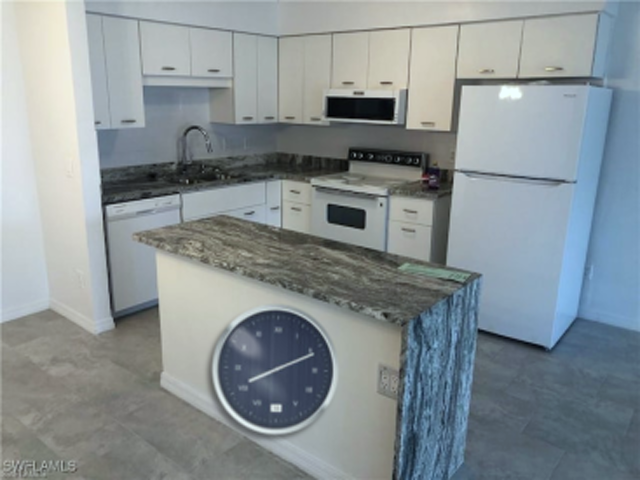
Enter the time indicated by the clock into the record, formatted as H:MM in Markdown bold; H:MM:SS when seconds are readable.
**8:11**
